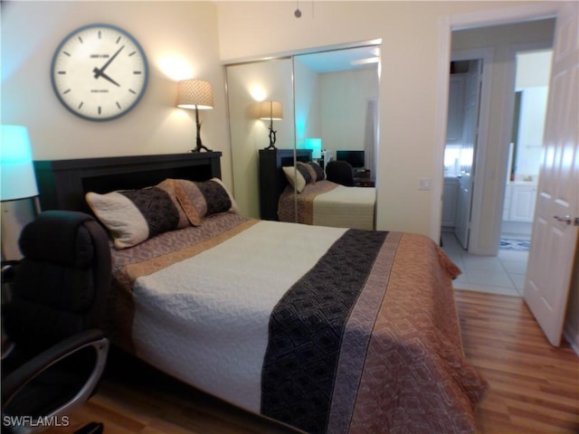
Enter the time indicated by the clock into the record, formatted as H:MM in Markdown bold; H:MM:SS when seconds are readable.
**4:07**
